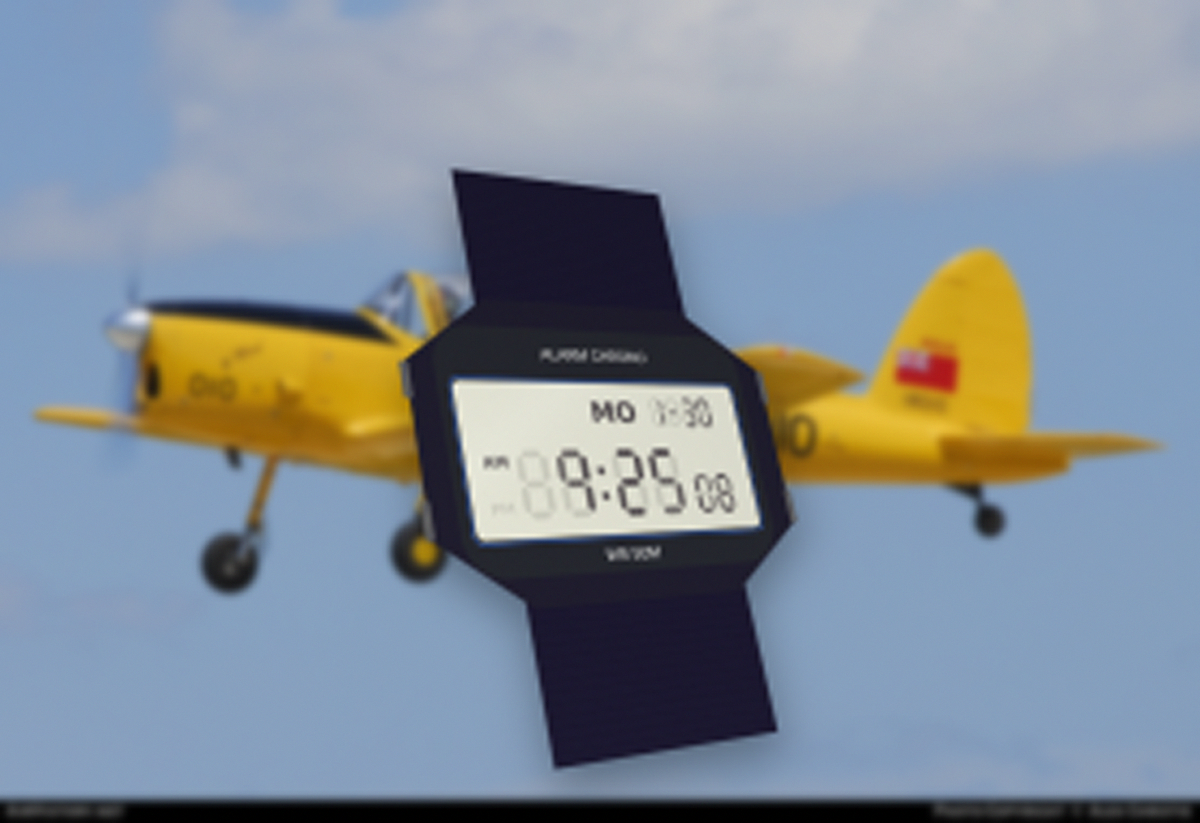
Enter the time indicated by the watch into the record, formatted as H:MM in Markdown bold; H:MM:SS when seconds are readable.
**9:25:08**
